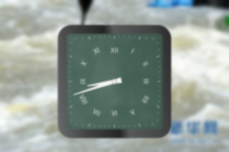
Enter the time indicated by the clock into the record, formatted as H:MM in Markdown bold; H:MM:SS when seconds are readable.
**8:42**
